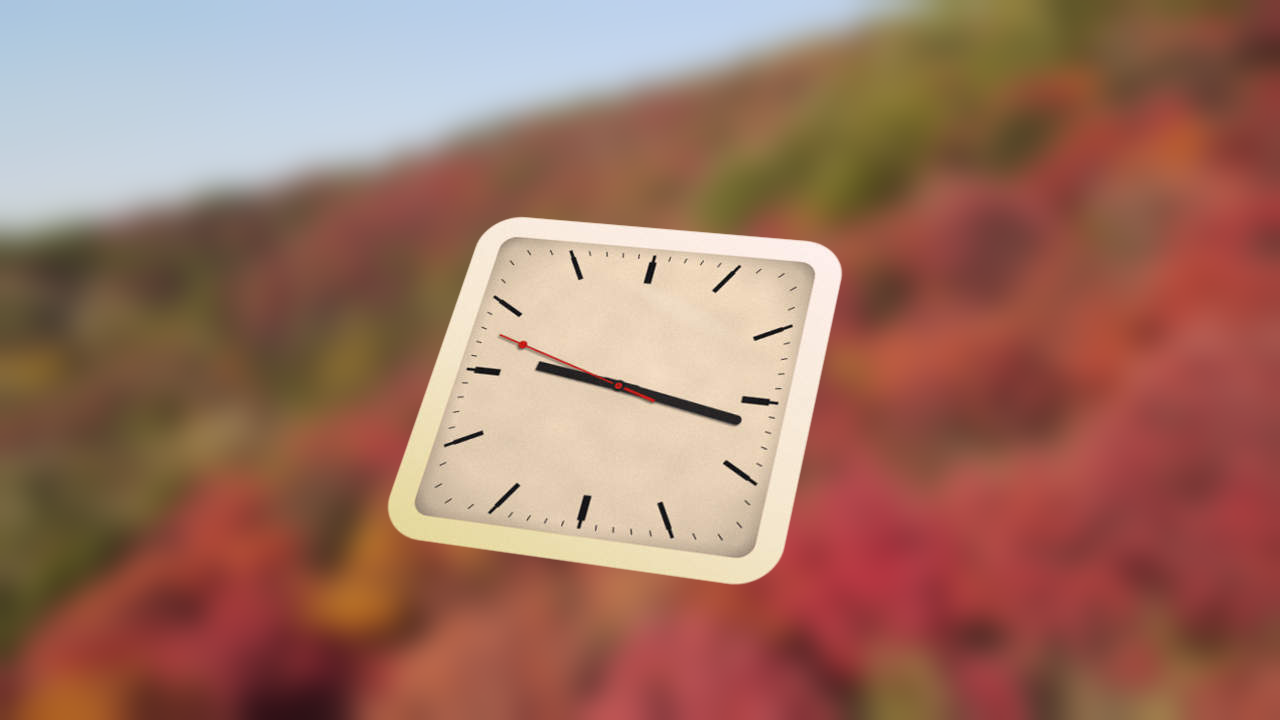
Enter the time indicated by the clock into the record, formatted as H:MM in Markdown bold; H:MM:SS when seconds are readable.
**9:16:48**
